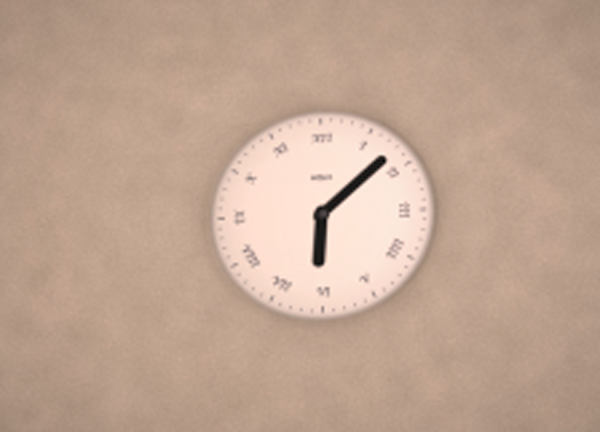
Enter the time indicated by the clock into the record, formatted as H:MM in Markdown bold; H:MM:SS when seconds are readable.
**6:08**
